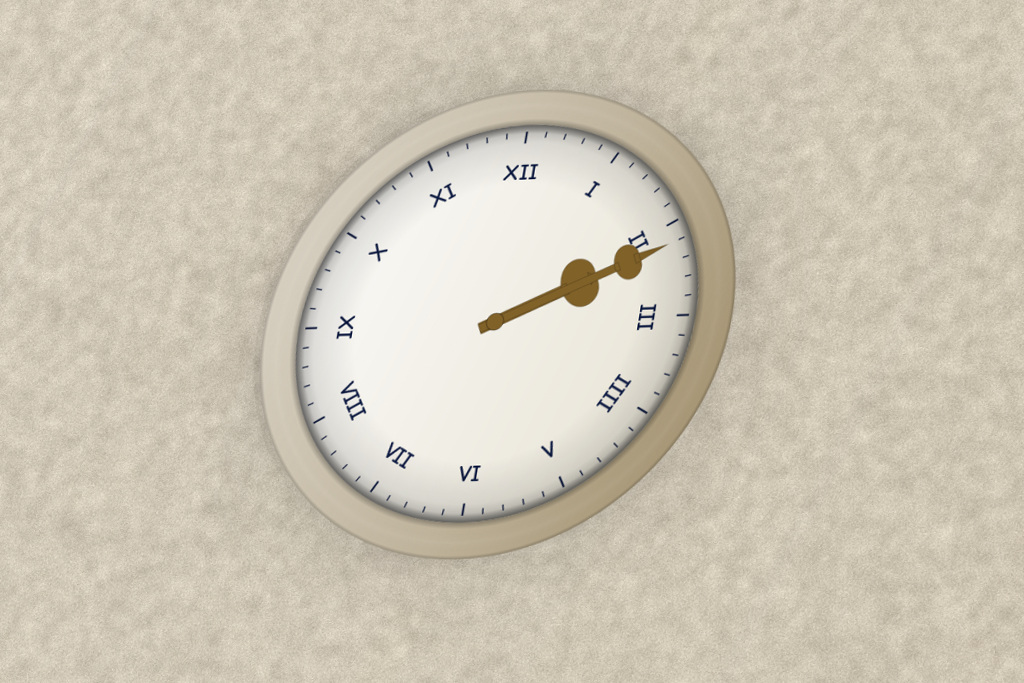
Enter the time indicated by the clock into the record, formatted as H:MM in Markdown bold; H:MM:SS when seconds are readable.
**2:11**
